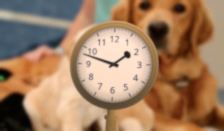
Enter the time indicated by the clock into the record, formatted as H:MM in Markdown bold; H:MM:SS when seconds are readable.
**1:48**
